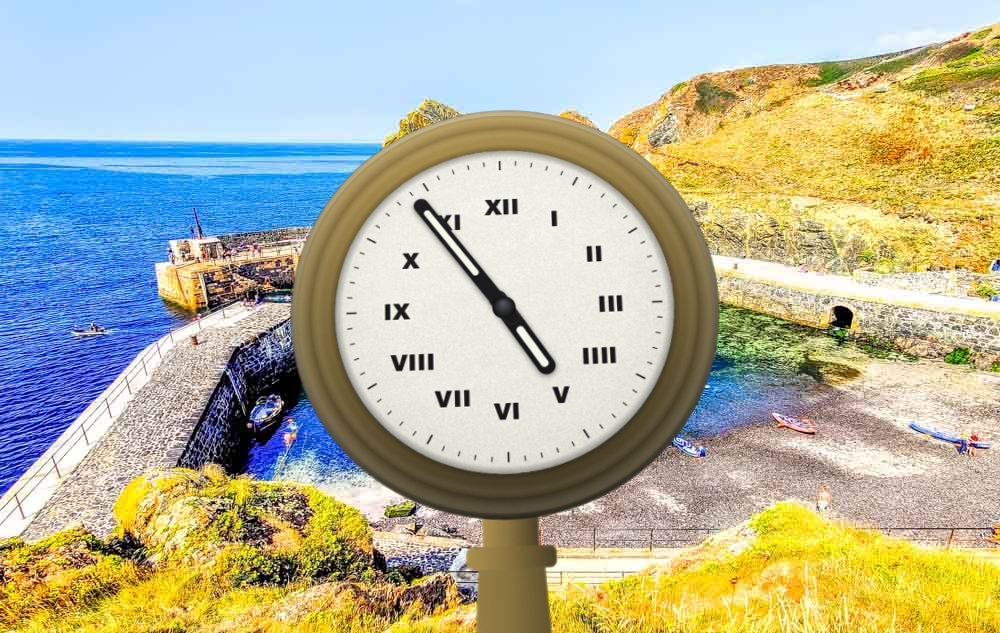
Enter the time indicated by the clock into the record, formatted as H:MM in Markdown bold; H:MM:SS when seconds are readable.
**4:54**
